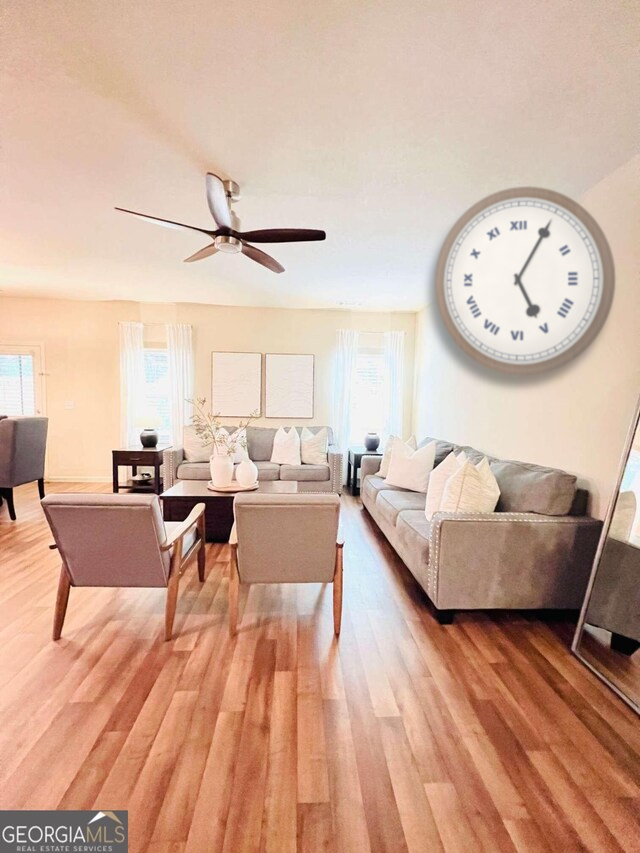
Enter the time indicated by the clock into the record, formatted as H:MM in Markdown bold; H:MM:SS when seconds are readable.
**5:05**
